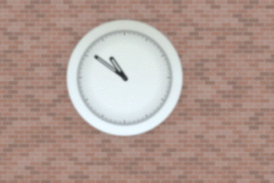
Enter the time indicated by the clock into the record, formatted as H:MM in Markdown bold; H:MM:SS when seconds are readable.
**10:51**
